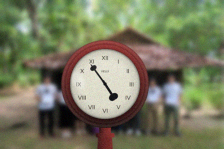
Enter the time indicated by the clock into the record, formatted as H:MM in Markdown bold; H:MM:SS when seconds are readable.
**4:54**
